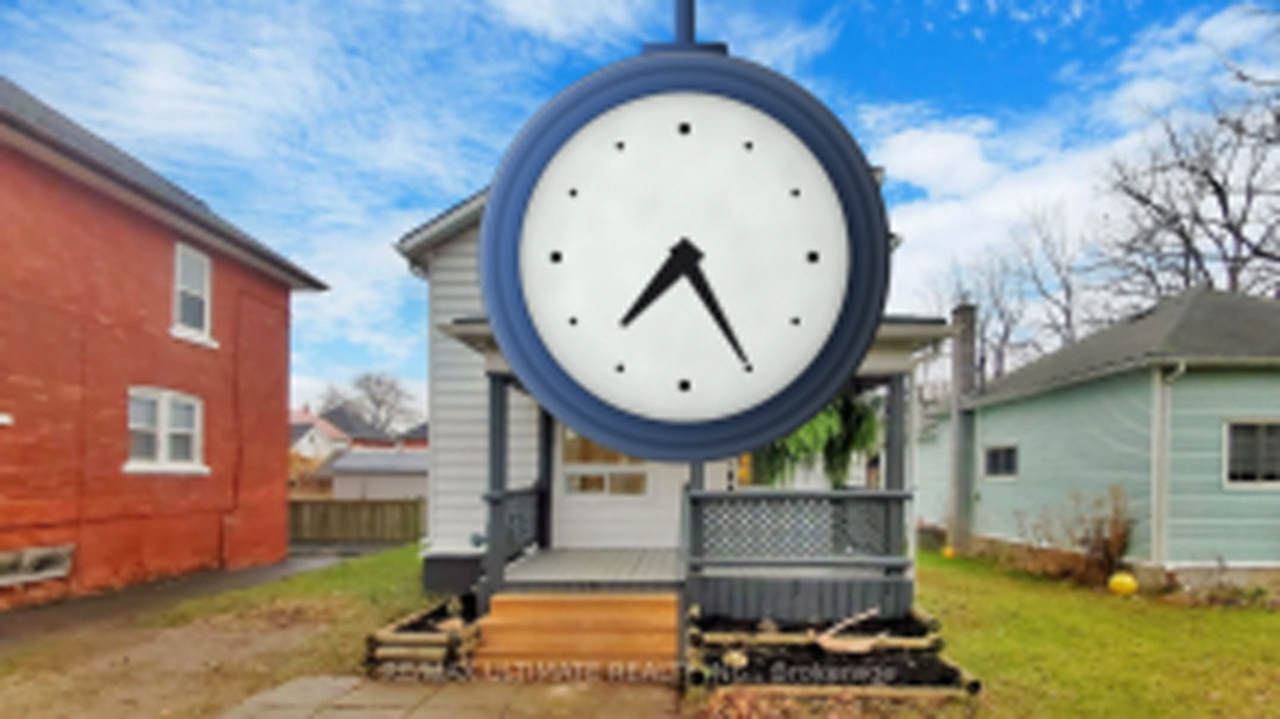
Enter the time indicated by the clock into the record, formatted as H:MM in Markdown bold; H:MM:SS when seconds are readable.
**7:25**
